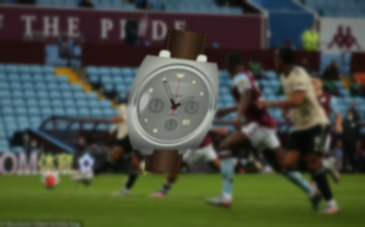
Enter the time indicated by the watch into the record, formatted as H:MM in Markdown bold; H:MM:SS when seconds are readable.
**1:55**
